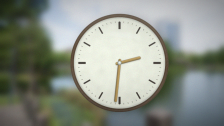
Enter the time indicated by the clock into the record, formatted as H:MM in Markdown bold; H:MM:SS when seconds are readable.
**2:31**
